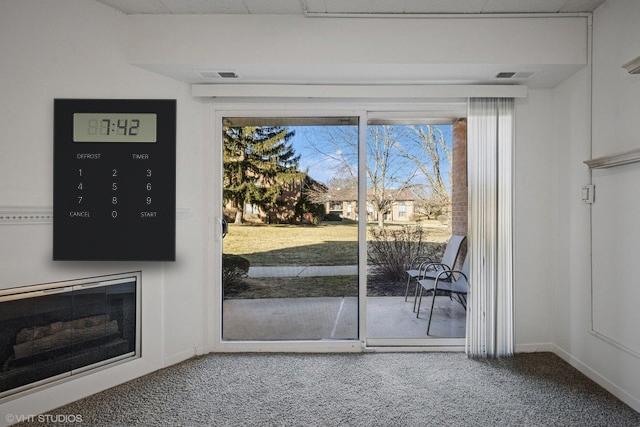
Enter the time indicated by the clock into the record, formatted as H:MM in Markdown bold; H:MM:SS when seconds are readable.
**7:42**
